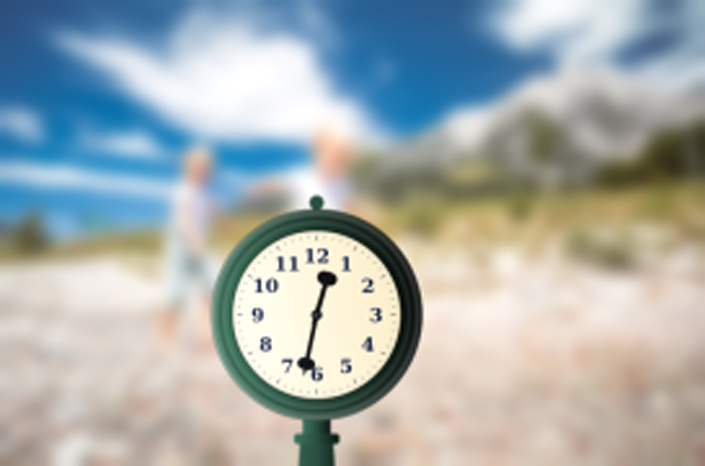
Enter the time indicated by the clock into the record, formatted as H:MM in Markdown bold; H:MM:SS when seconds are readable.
**12:32**
